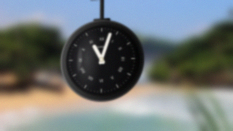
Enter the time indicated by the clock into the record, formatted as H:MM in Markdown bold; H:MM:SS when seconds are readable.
**11:03**
